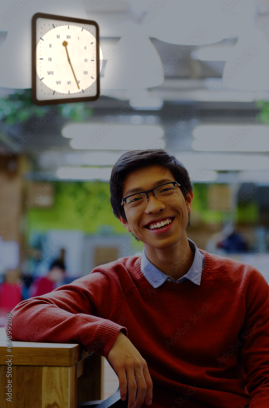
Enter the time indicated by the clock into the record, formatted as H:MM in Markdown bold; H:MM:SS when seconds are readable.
**11:26**
